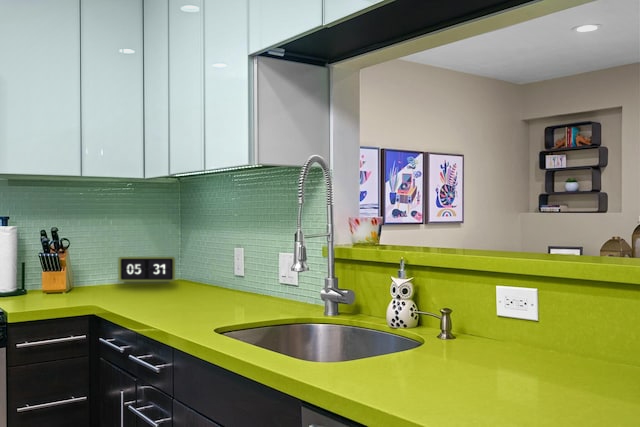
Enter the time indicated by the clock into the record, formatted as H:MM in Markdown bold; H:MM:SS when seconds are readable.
**5:31**
